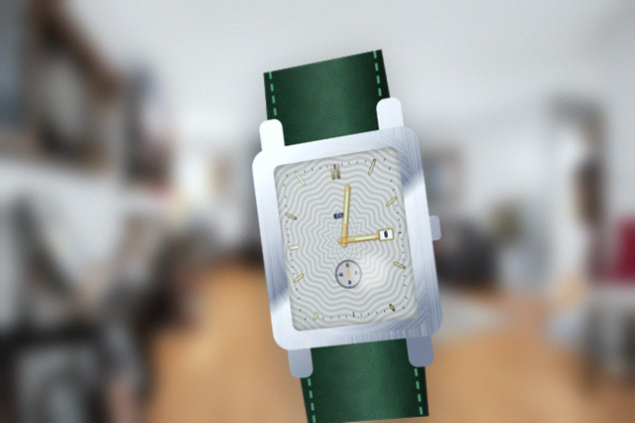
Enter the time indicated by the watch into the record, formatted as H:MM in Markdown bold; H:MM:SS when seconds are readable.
**3:02**
